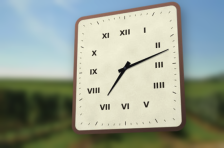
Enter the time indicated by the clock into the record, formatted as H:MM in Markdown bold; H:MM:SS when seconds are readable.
**7:12**
